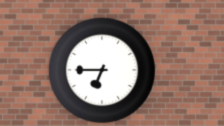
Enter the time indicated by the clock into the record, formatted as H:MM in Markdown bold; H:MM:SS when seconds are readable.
**6:45**
